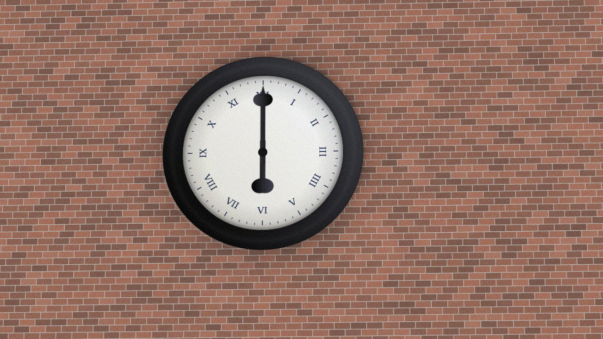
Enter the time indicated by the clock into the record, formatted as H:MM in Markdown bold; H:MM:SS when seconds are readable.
**6:00**
